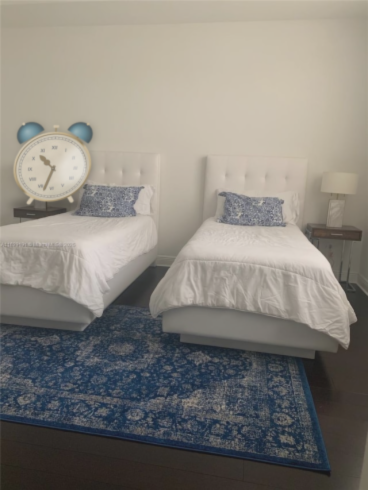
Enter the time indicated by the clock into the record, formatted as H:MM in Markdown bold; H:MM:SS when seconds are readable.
**10:33**
